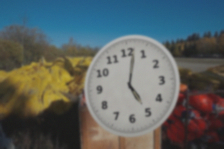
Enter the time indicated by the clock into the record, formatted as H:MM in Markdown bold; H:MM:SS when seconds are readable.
**5:02**
